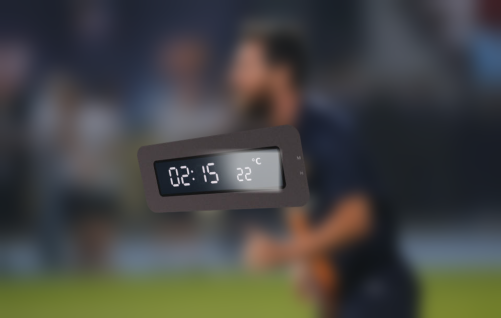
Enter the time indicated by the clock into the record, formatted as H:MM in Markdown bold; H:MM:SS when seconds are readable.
**2:15**
